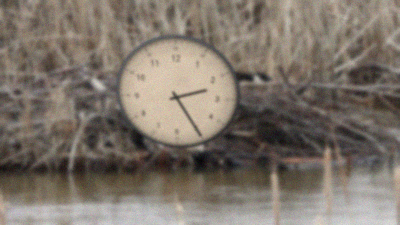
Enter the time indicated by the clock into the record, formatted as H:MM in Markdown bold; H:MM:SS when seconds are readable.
**2:25**
